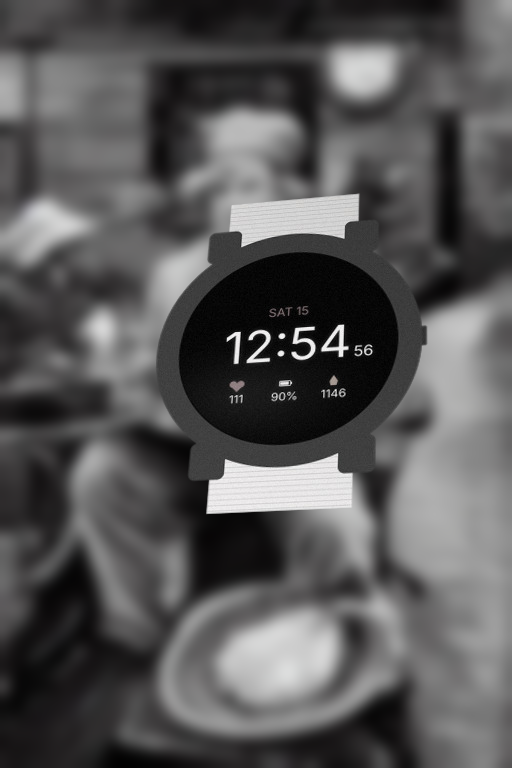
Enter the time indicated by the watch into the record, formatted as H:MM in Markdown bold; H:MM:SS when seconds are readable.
**12:54:56**
